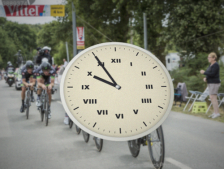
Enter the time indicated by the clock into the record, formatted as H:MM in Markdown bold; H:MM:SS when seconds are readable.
**9:55**
